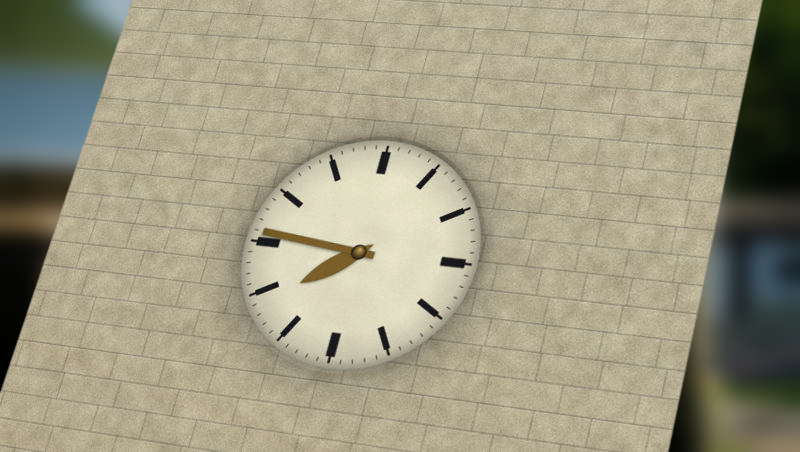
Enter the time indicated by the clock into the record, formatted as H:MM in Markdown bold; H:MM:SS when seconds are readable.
**7:46**
